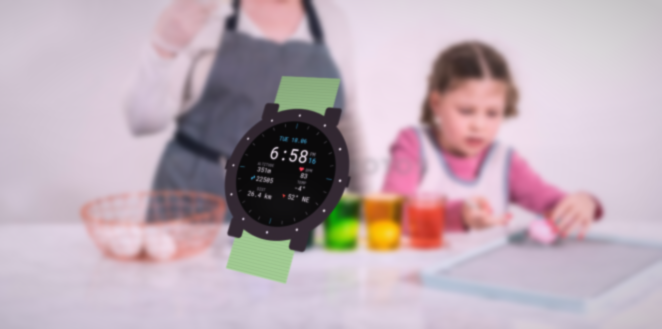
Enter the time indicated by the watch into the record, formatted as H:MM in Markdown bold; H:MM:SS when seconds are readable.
**6:58**
